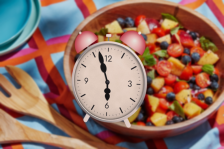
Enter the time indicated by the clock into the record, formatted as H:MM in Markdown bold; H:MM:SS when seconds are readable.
**5:57**
